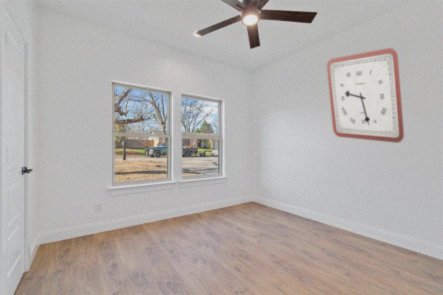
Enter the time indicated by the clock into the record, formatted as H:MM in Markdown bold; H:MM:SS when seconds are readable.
**9:28**
